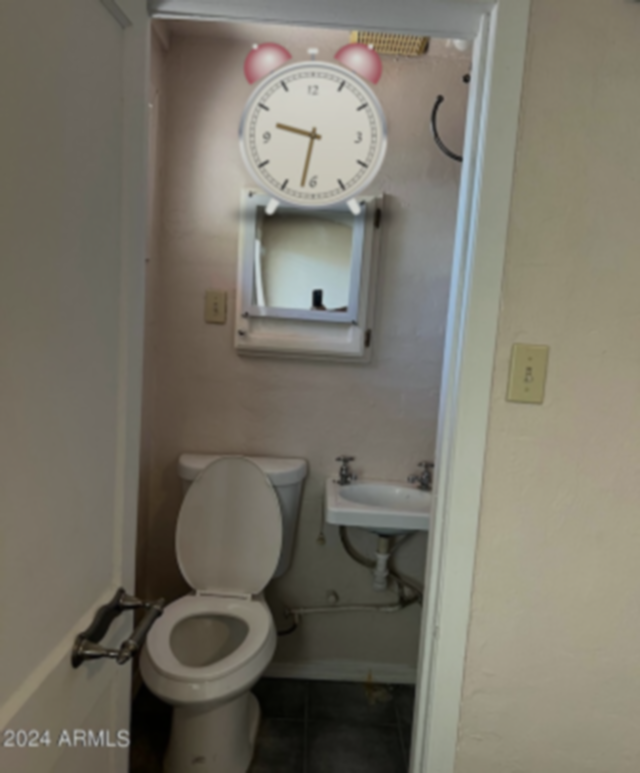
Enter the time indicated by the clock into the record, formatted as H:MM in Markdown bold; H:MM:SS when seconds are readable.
**9:32**
